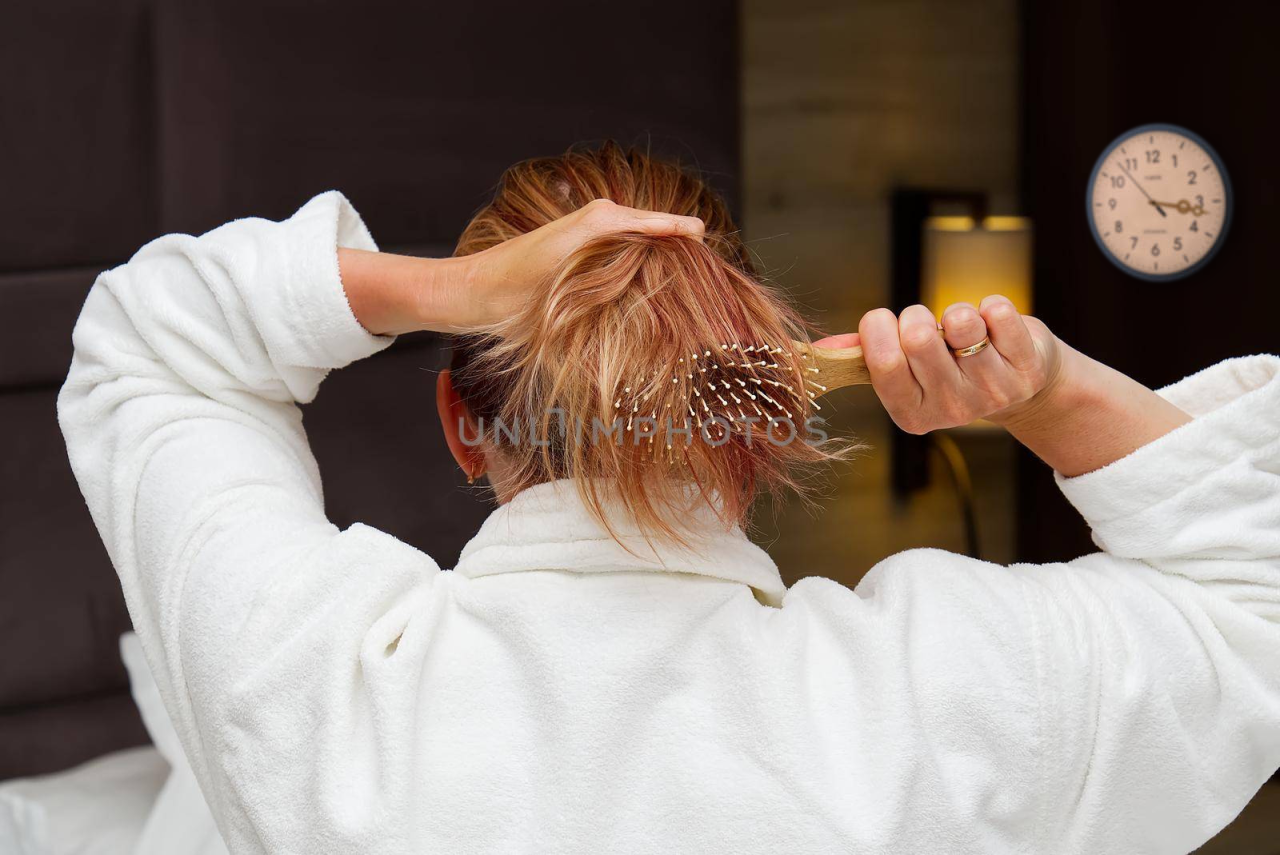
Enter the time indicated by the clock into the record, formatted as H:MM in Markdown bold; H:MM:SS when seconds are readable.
**3:16:53**
